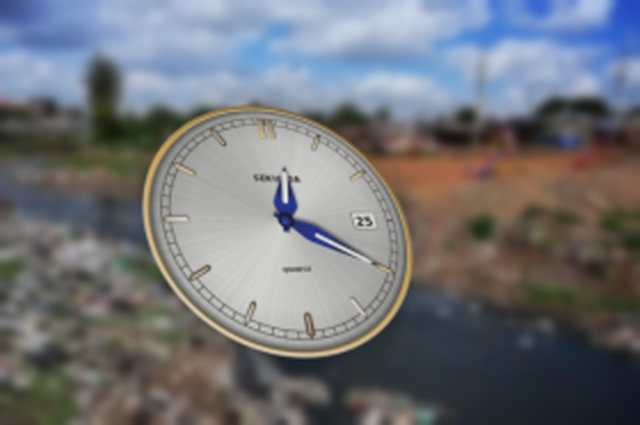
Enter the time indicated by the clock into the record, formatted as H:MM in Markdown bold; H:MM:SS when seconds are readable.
**12:20**
